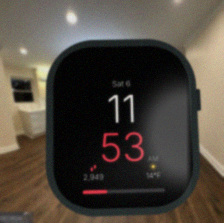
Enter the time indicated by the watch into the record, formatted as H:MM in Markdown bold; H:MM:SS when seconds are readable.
**11:53**
